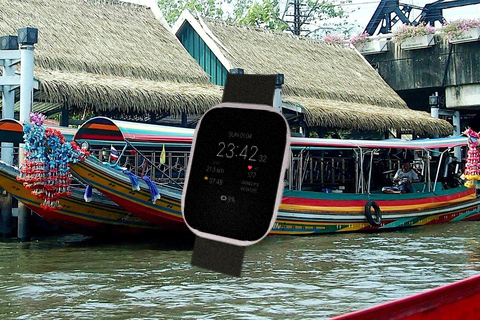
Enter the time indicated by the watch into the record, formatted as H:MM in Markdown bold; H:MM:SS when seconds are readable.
**23:42**
